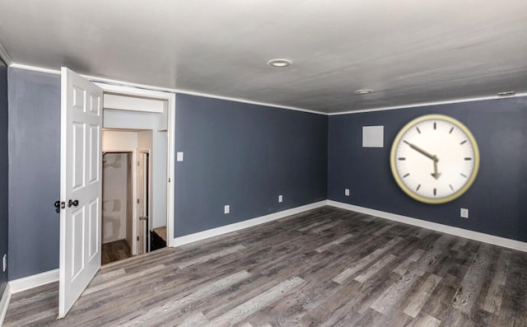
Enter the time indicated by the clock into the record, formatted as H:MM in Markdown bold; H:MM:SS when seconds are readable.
**5:50**
